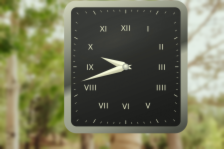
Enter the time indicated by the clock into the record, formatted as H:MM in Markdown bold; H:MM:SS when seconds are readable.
**9:42**
